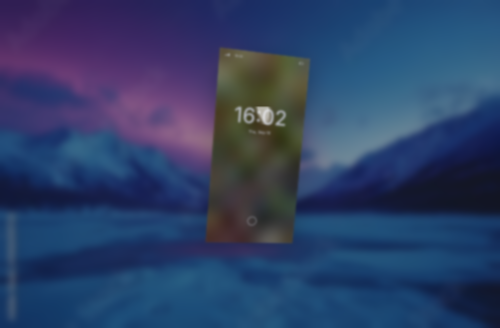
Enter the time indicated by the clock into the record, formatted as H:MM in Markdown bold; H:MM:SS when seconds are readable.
**16:02**
